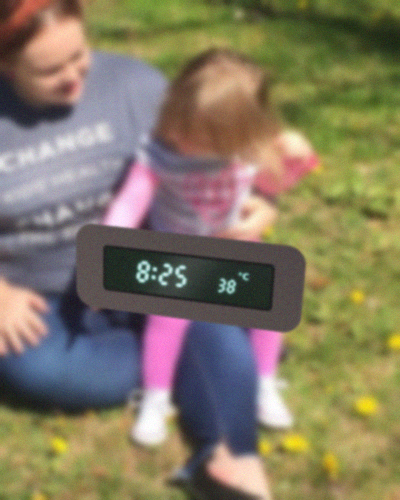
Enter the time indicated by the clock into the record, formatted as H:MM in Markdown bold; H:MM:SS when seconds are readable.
**8:25**
